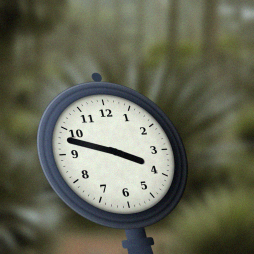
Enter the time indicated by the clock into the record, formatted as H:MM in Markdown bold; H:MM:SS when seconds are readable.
**3:48**
